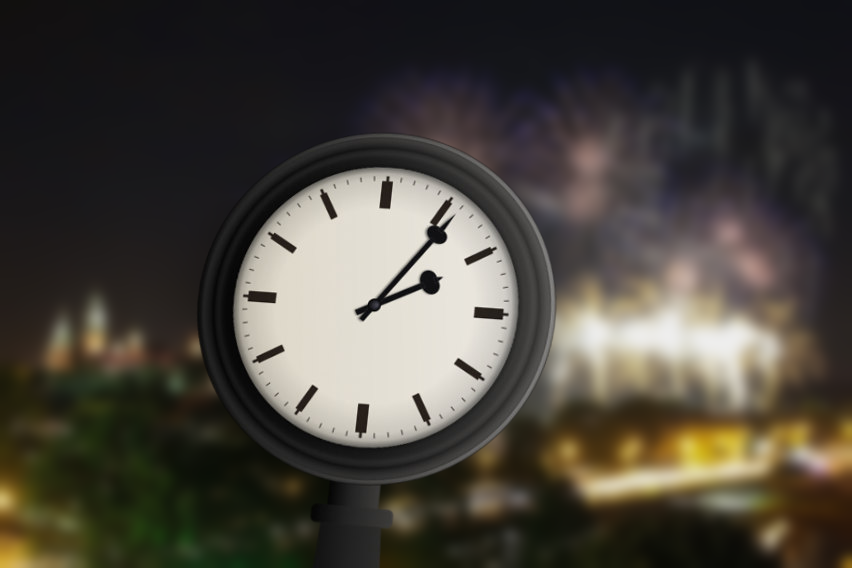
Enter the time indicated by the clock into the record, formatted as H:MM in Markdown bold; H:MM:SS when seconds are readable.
**2:06**
